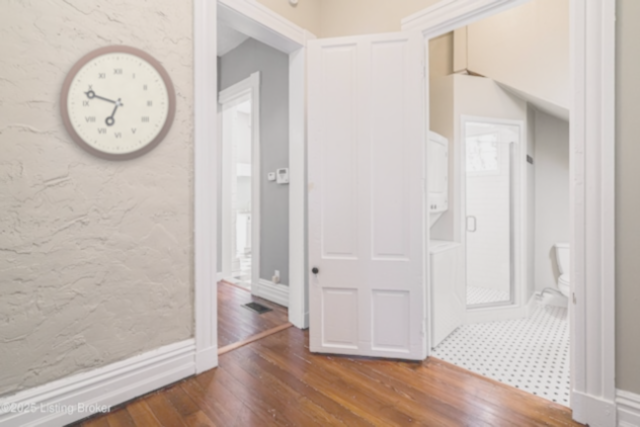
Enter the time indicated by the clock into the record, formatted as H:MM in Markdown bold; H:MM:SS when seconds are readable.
**6:48**
